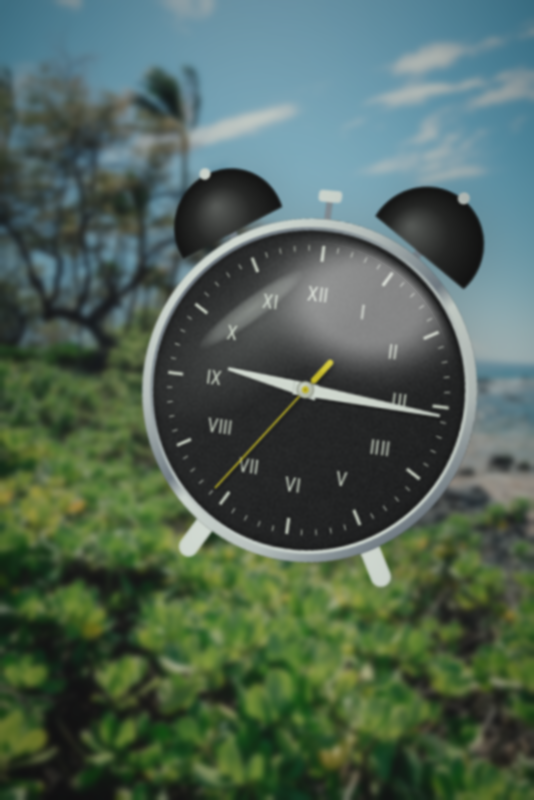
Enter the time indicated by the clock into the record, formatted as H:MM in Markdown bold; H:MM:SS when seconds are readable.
**9:15:36**
